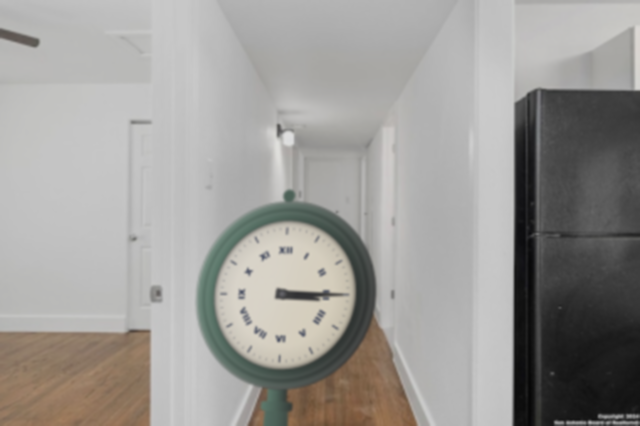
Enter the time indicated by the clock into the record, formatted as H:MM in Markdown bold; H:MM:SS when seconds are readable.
**3:15**
